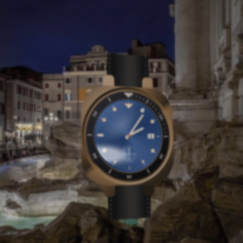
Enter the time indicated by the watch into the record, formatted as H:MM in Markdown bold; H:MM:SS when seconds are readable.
**2:06**
